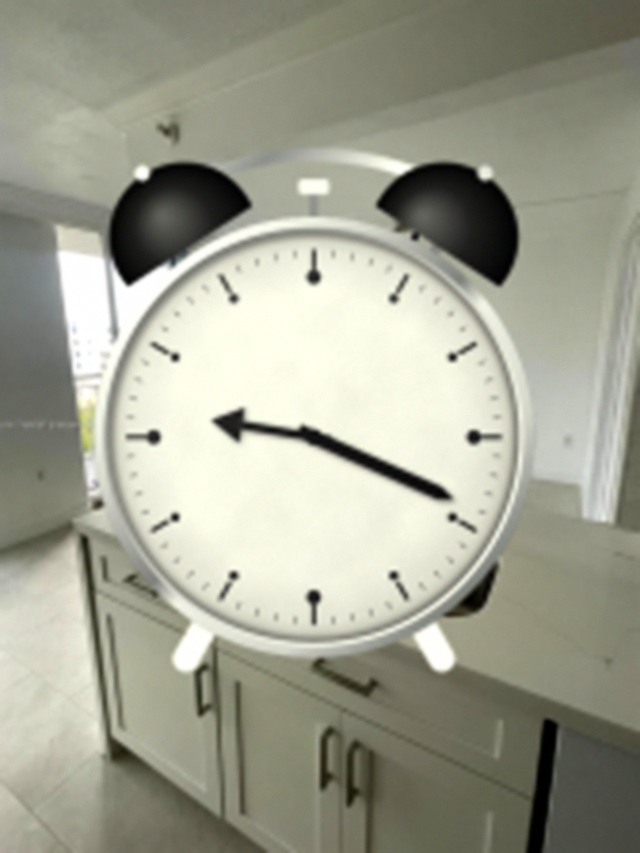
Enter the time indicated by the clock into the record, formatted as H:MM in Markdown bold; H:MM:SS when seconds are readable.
**9:19**
